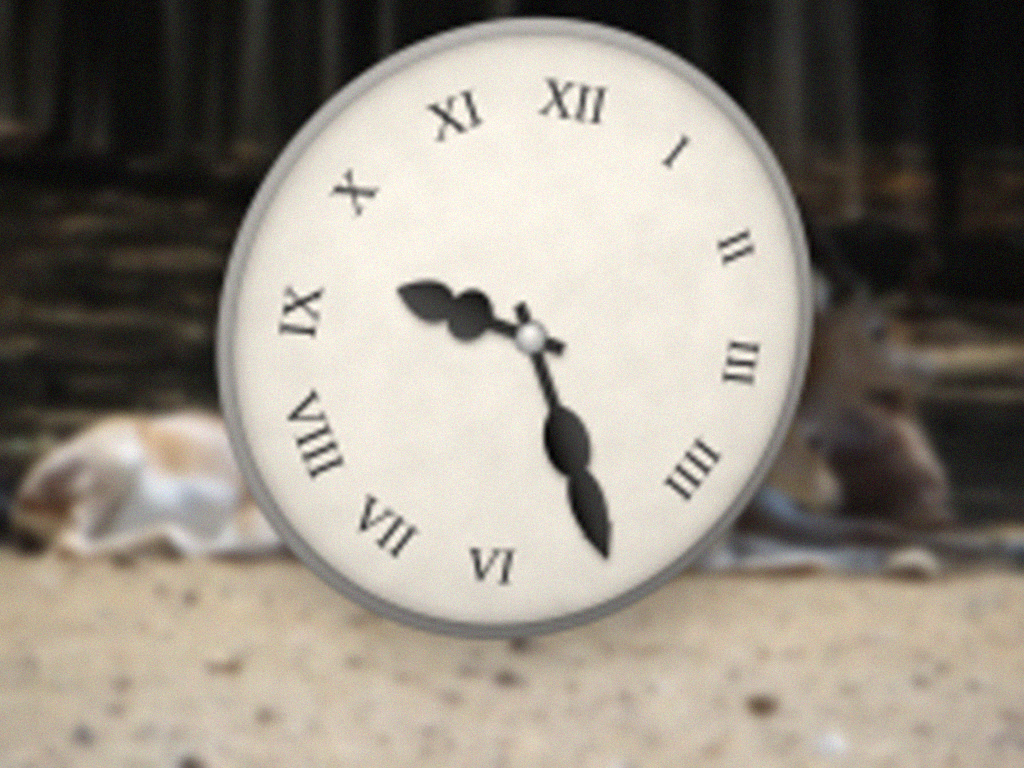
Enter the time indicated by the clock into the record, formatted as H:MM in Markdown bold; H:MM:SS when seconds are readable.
**9:25**
